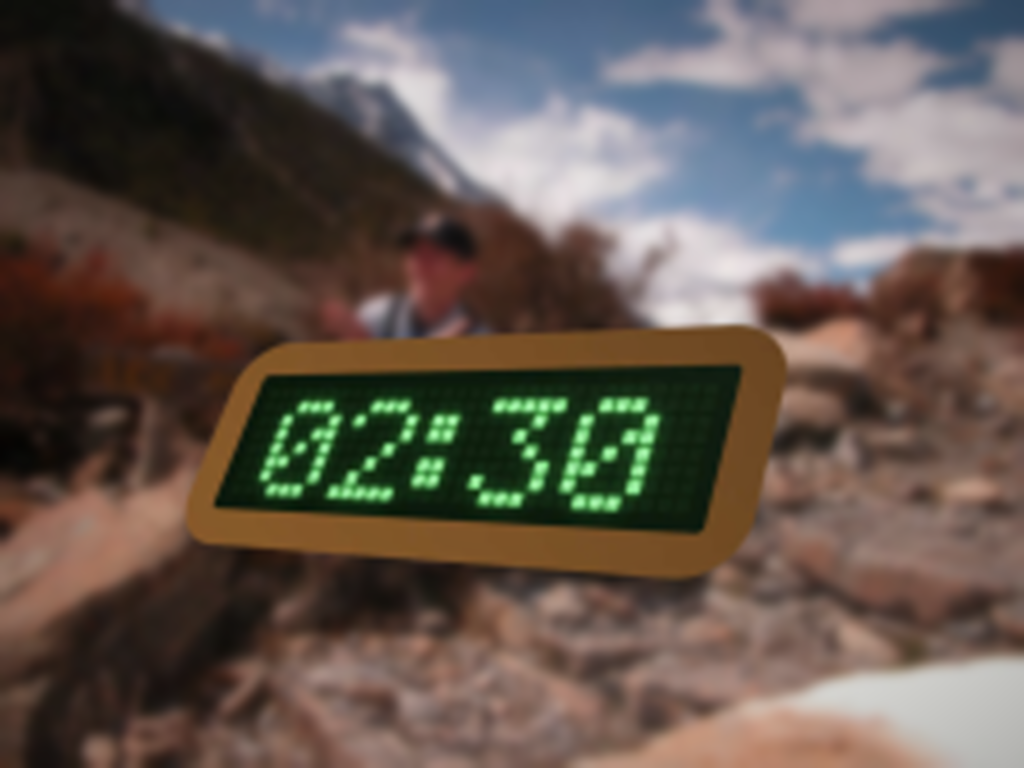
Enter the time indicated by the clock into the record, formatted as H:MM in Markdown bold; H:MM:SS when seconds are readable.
**2:30**
